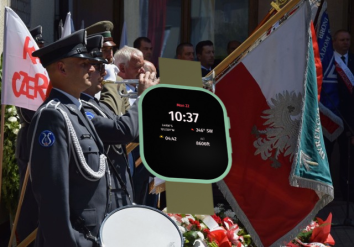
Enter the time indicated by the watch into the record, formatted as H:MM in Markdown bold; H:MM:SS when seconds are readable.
**10:37**
